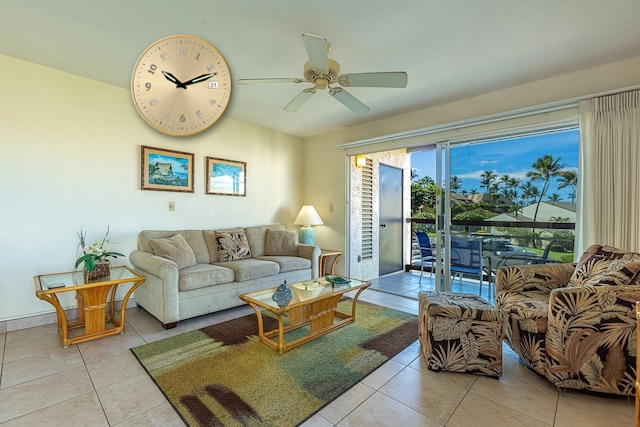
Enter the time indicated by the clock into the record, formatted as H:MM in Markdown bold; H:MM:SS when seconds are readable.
**10:12**
